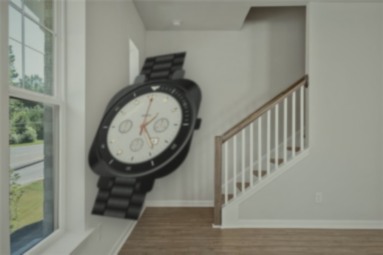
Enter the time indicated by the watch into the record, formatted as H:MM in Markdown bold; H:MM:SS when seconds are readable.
**1:24**
